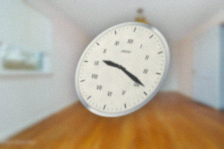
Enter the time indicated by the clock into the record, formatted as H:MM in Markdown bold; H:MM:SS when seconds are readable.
**9:19**
